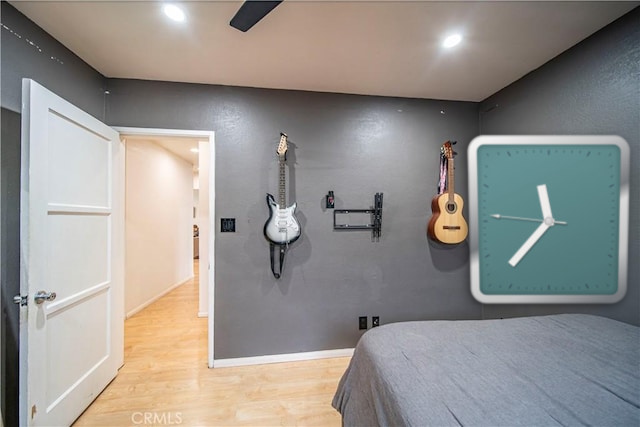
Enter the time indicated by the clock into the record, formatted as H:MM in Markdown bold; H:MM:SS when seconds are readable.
**11:36:46**
